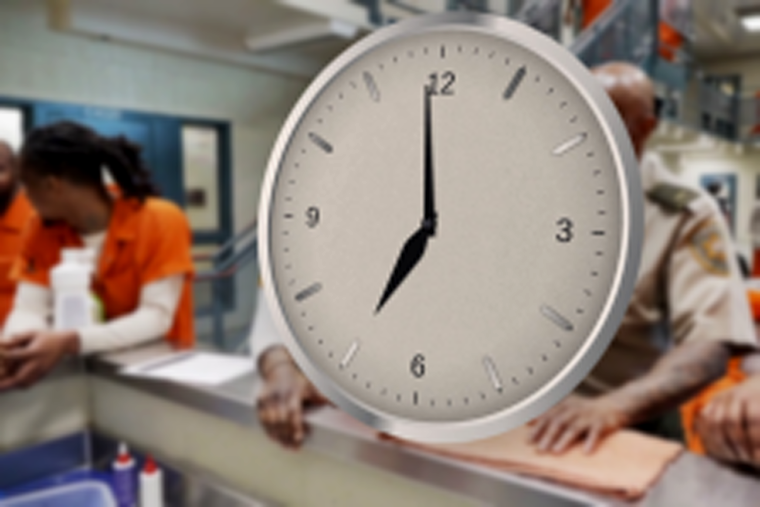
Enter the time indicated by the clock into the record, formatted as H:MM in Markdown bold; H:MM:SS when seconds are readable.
**6:59**
